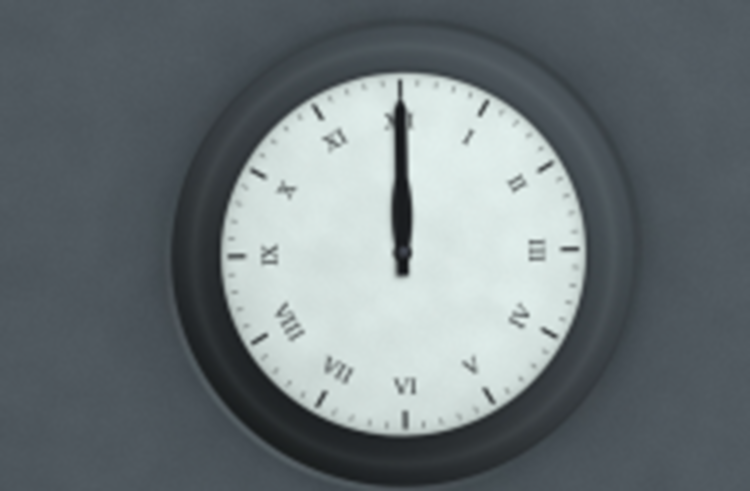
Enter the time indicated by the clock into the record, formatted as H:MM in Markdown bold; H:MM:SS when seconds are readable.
**12:00**
